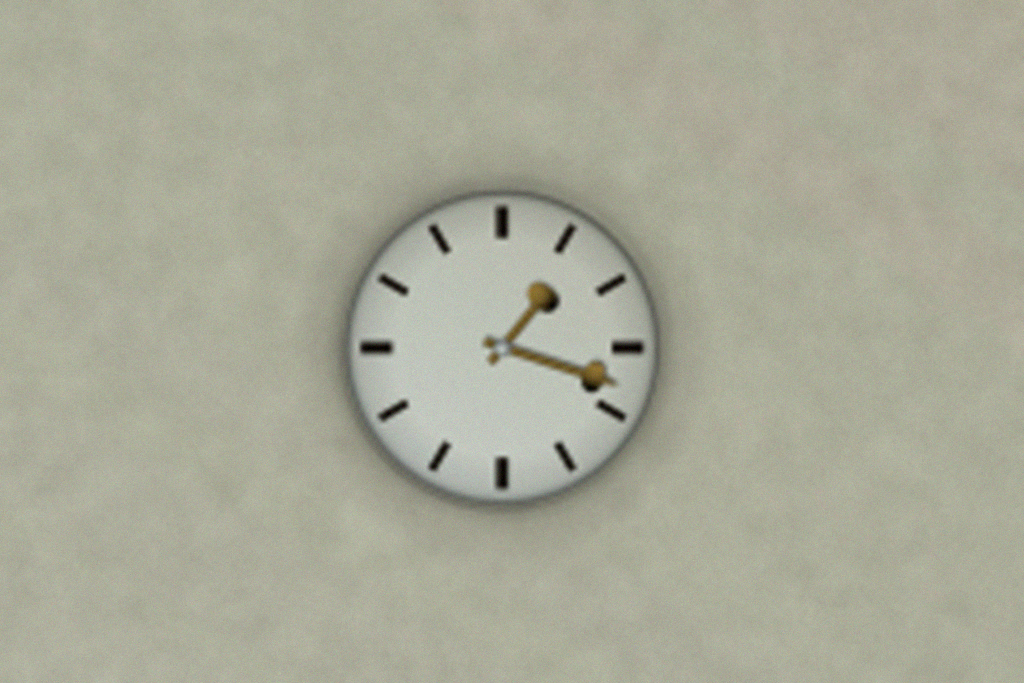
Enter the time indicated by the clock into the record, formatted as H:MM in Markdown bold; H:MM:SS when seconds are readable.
**1:18**
